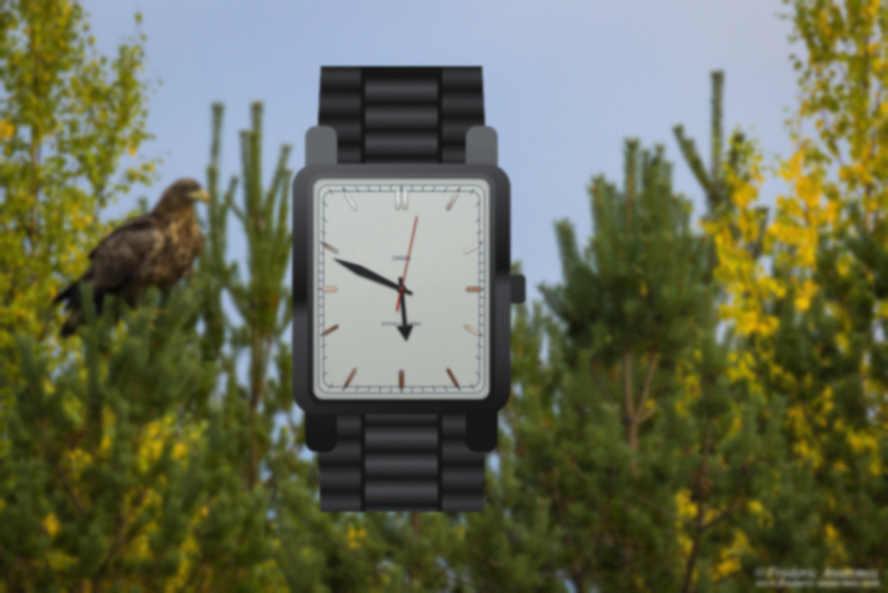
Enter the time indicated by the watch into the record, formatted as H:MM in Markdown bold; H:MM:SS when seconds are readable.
**5:49:02**
